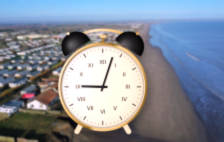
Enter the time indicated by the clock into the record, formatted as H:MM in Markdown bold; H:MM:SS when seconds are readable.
**9:03**
